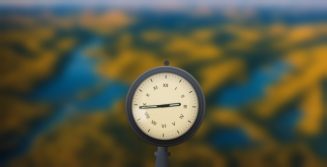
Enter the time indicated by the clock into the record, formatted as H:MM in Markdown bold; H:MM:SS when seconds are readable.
**2:44**
